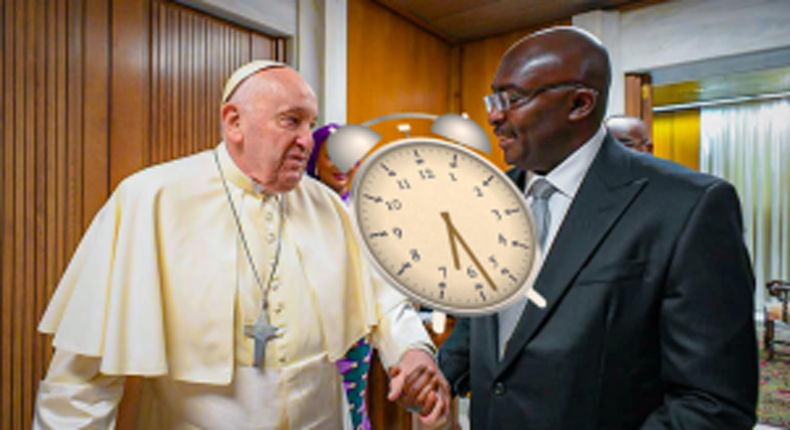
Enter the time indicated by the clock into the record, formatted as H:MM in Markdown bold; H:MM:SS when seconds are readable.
**6:28**
